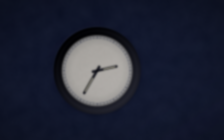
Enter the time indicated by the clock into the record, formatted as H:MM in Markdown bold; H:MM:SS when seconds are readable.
**2:35**
